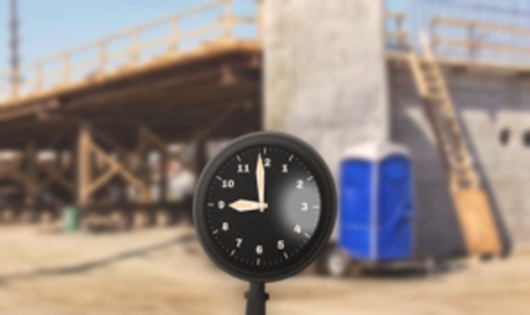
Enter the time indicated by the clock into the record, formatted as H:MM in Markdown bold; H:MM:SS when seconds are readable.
**8:59**
